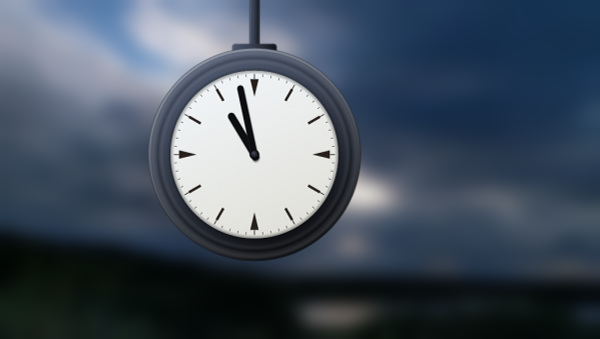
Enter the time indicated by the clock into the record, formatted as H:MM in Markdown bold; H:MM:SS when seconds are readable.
**10:58**
